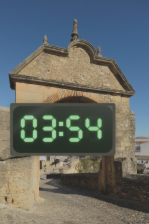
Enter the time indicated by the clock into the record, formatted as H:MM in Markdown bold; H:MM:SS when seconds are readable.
**3:54**
